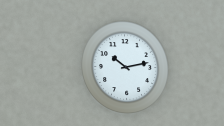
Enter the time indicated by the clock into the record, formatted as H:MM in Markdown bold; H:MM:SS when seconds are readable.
**10:13**
